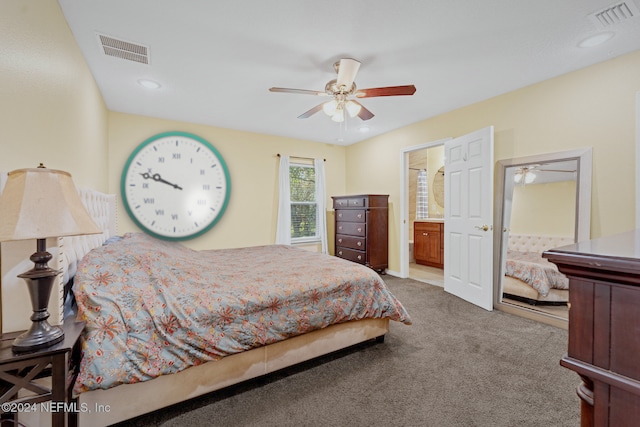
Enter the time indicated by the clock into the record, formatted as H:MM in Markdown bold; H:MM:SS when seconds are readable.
**9:48**
